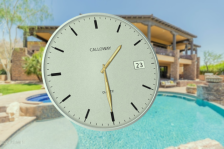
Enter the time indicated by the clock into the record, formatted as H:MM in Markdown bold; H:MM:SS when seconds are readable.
**1:30**
